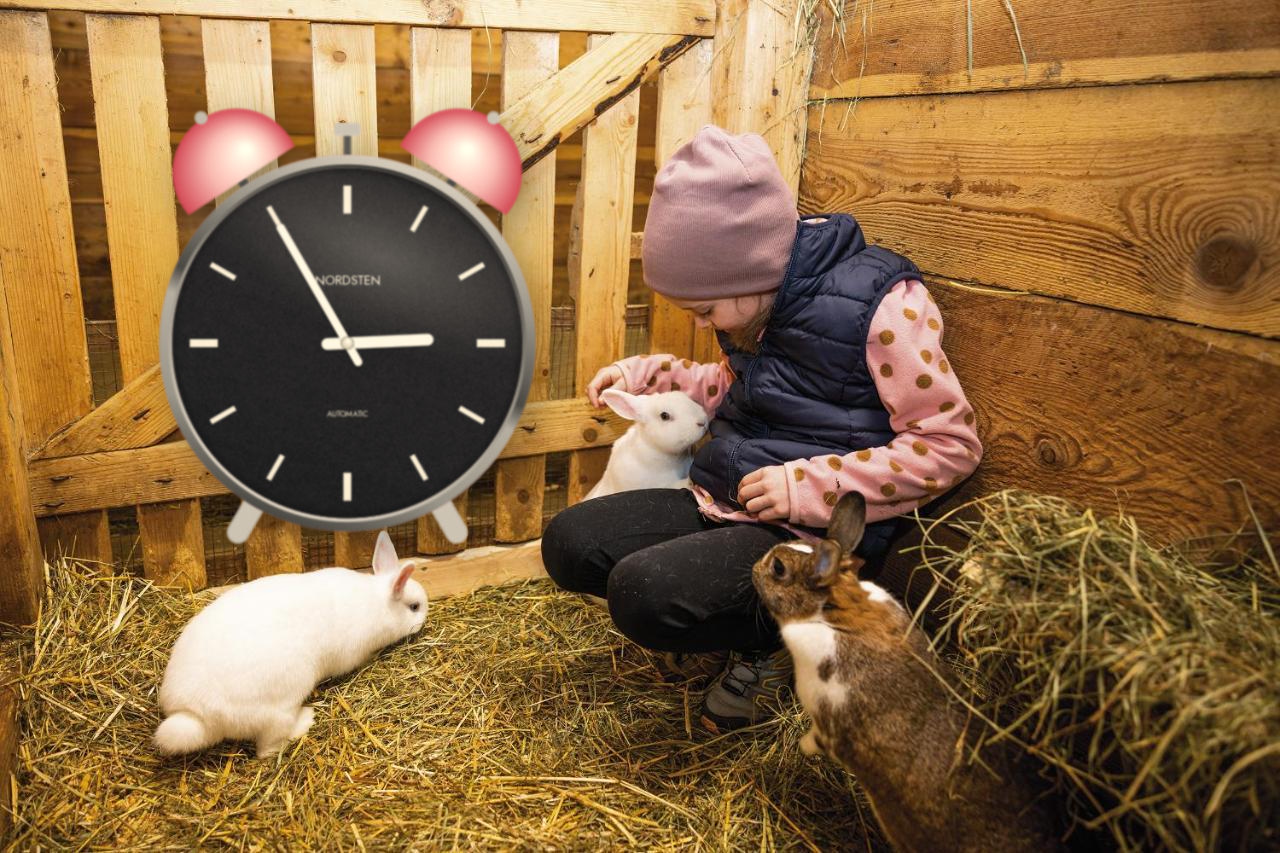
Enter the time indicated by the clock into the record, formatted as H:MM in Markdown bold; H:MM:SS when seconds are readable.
**2:55**
